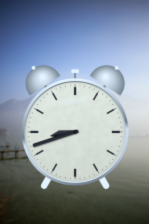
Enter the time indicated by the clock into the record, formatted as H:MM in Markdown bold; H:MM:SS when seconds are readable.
**8:42**
